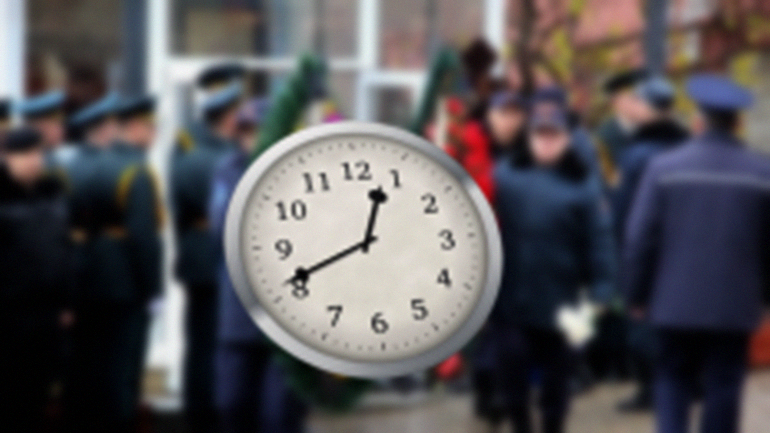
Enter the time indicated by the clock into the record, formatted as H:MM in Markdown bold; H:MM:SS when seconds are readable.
**12:41**
